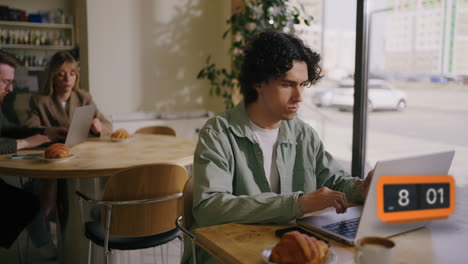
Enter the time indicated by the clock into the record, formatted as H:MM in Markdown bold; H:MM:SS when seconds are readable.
**8:01**
